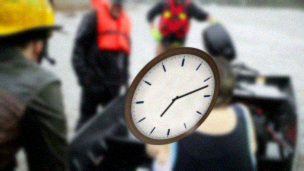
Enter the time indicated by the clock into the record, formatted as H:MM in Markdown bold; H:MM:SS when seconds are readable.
**7:12**
